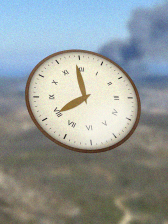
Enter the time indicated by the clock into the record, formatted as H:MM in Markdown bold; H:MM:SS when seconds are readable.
**7:59**
